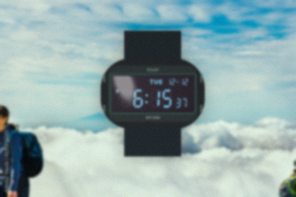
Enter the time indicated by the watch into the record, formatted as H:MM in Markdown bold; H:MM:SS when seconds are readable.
**6:15**
